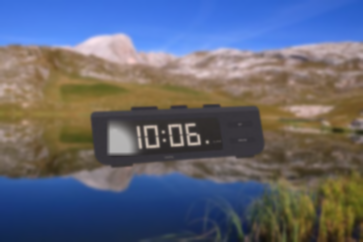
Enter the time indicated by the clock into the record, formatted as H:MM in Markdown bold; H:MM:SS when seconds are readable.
**10:06**
